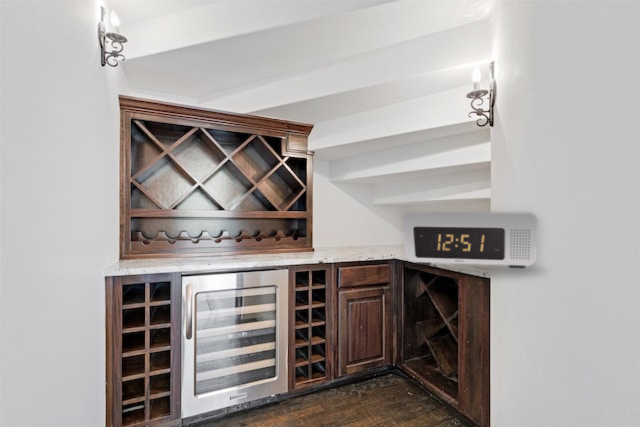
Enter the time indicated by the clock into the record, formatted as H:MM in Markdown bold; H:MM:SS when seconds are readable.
**12:51**
